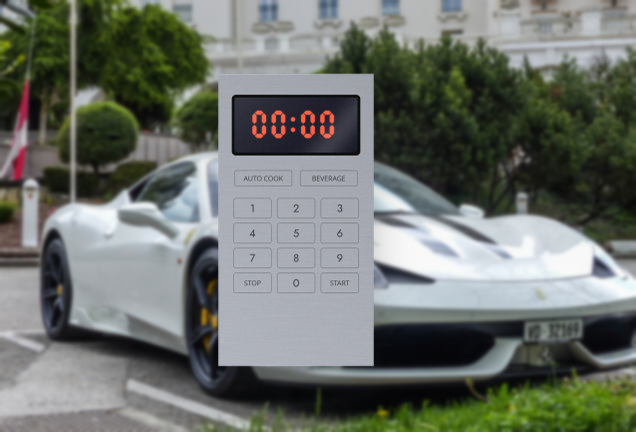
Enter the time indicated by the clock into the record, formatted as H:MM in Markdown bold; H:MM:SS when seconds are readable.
**0:00**
